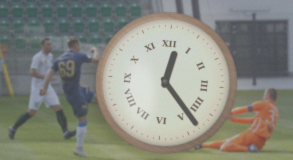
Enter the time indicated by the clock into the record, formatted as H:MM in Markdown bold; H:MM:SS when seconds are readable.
**12:23**
